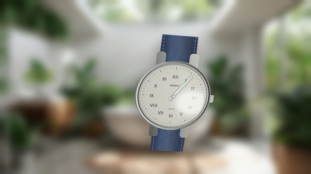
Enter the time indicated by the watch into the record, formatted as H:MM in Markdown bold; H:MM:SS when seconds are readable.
**1:06**
